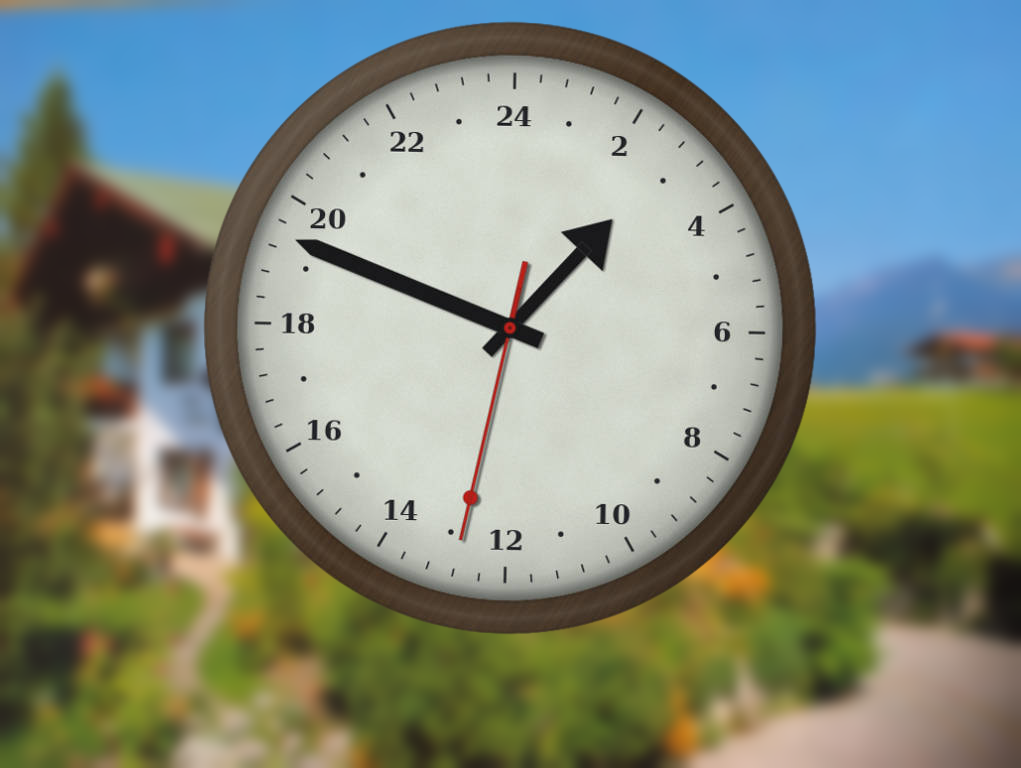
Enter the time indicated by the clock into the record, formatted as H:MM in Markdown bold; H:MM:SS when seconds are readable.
**2:48:32**
